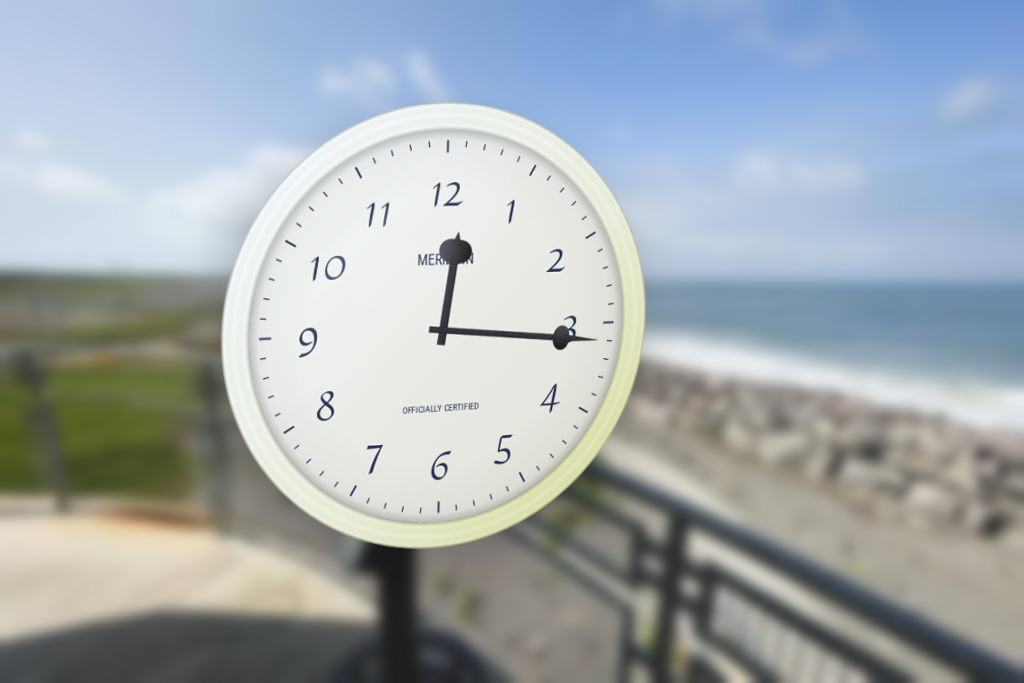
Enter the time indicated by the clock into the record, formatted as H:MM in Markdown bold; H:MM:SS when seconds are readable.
**12:16**
